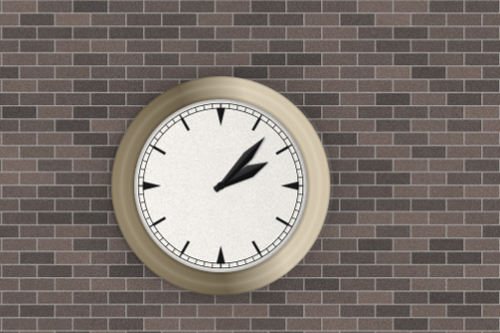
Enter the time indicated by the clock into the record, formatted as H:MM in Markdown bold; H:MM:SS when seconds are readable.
**2:07**
